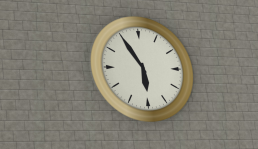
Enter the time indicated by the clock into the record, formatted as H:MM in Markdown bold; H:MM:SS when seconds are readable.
**5:55**
